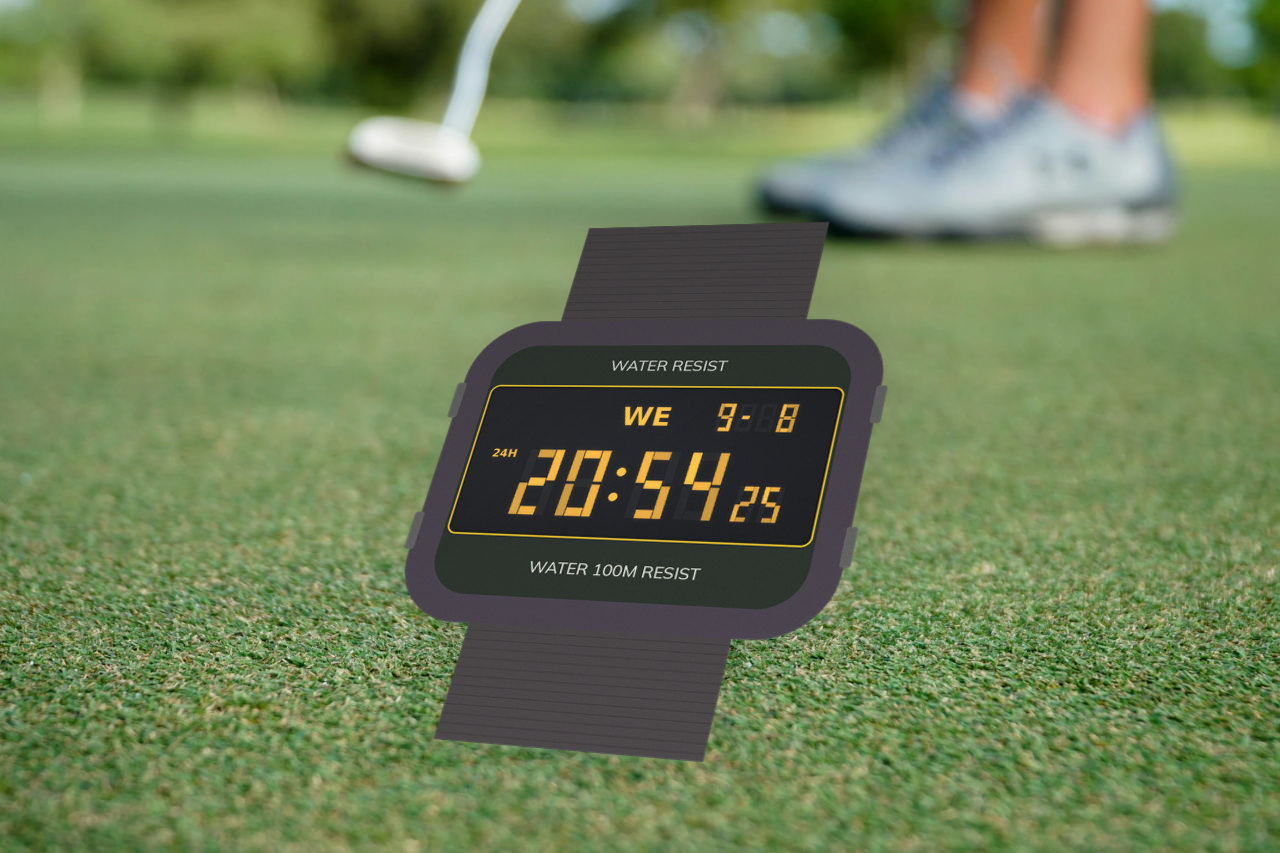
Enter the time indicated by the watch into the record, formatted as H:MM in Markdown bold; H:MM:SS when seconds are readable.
**20:54:25**
